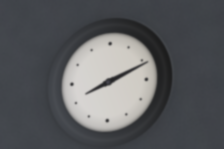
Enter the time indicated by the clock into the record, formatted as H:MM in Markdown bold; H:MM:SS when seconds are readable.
**8:11**
